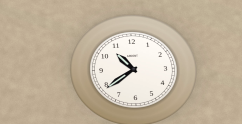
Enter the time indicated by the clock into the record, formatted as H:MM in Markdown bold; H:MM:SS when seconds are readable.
**10:39**
